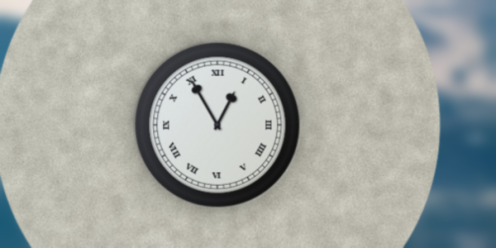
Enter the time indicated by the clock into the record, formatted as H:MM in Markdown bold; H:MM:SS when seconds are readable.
**12:55**
